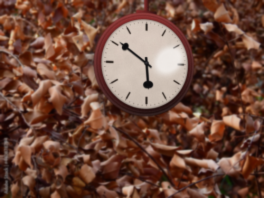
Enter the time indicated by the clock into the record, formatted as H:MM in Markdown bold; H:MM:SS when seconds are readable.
**5:51**
